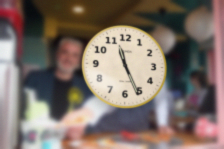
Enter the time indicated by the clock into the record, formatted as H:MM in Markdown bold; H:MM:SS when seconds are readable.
**11:26**
